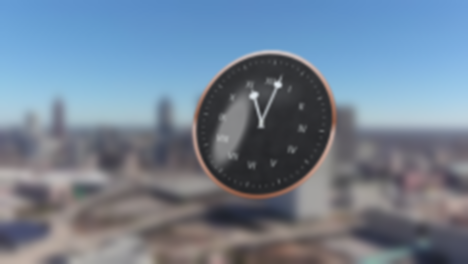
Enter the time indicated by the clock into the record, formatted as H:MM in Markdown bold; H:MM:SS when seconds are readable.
**11:02**
